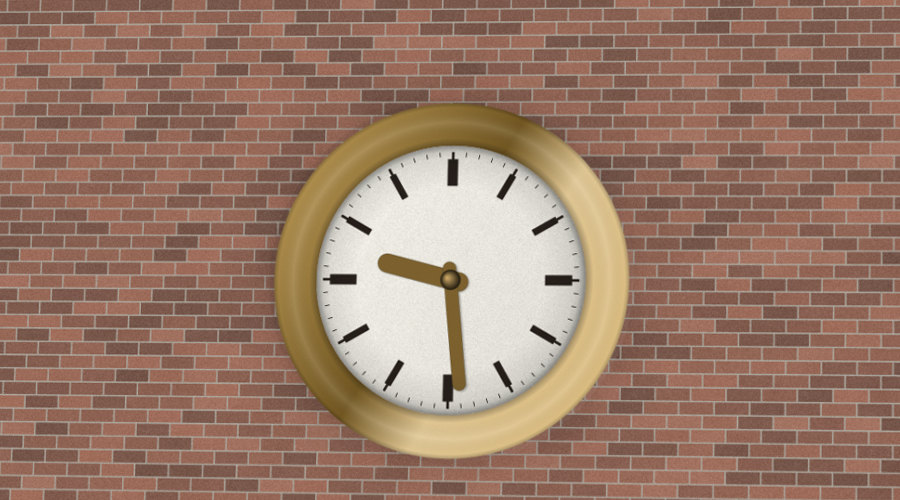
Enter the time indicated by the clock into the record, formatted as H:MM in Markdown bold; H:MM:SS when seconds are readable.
**9:29**
